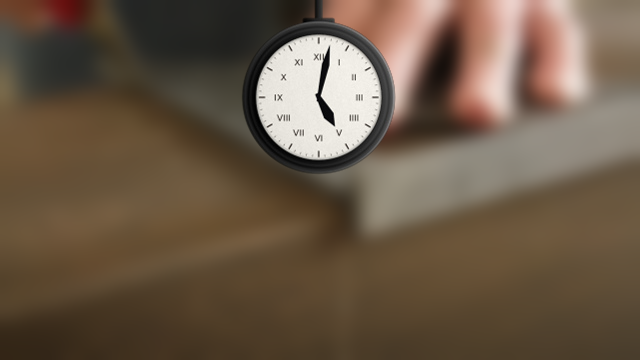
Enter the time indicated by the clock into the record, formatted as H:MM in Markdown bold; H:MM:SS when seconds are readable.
**5:02**
